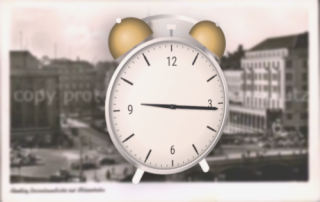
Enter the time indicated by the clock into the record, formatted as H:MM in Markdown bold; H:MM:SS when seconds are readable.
**9:16**
